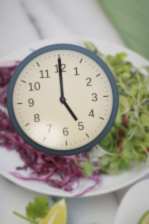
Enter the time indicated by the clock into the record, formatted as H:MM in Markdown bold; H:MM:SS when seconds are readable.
**5:00**
